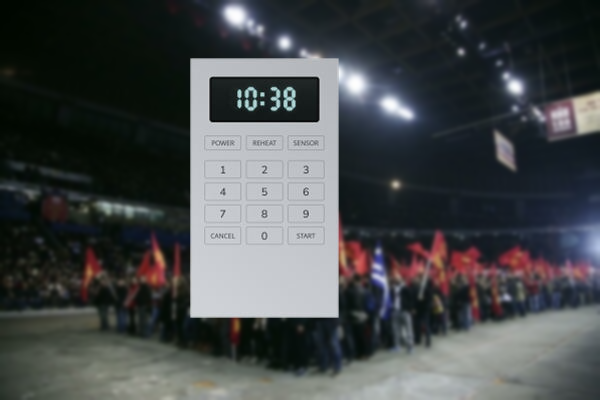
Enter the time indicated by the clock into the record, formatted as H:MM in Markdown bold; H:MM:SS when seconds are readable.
**10:38**
